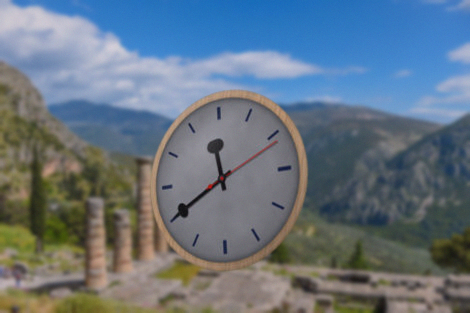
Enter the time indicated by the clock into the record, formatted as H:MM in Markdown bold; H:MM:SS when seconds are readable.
**11:40:11**
